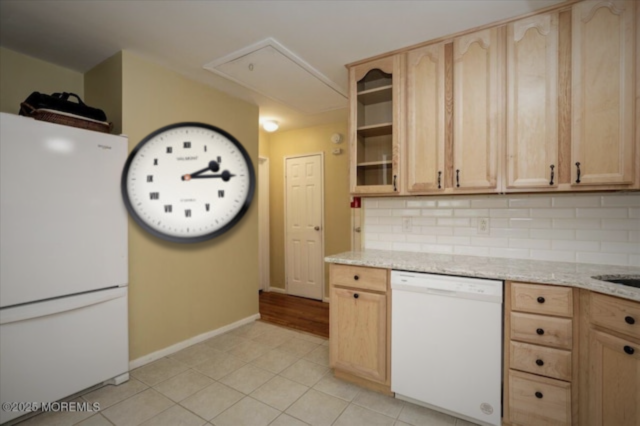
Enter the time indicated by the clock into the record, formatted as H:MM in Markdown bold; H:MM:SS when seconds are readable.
**2:15**
